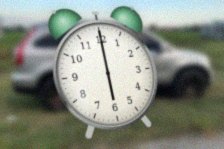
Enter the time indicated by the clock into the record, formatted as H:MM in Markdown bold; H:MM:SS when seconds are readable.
**6:00**
